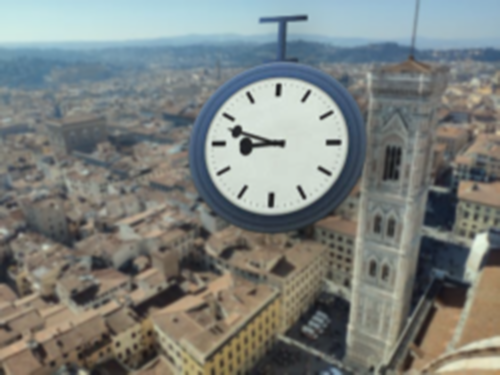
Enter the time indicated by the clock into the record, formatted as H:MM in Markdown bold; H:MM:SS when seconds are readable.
**8:48**
